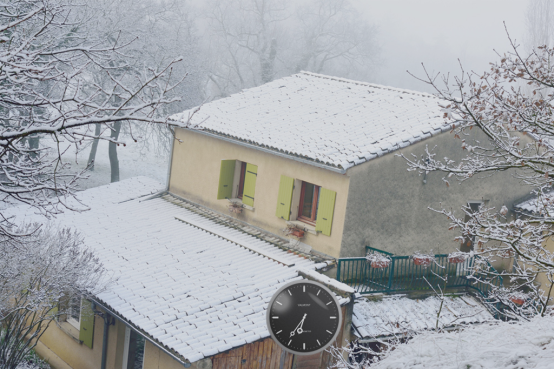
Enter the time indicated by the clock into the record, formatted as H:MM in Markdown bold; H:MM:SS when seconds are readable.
**6:36**
